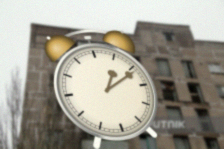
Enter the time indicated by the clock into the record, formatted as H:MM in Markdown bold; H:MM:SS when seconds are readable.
**1:11**
